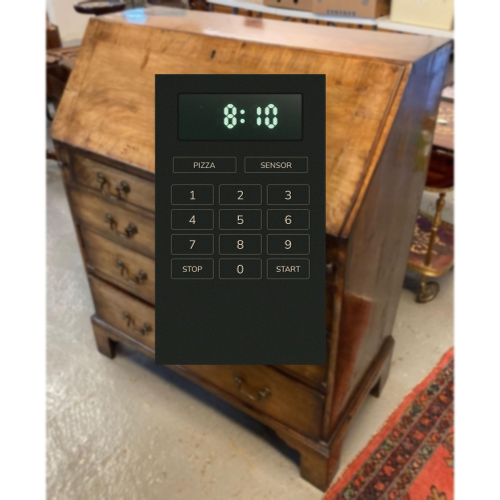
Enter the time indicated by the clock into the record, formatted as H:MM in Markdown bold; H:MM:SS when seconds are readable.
**8:10**
